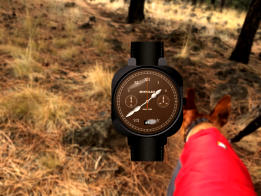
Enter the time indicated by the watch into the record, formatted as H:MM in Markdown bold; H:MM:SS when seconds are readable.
**1:39**
